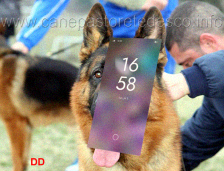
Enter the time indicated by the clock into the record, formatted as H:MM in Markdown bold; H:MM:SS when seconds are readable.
**16:58**
